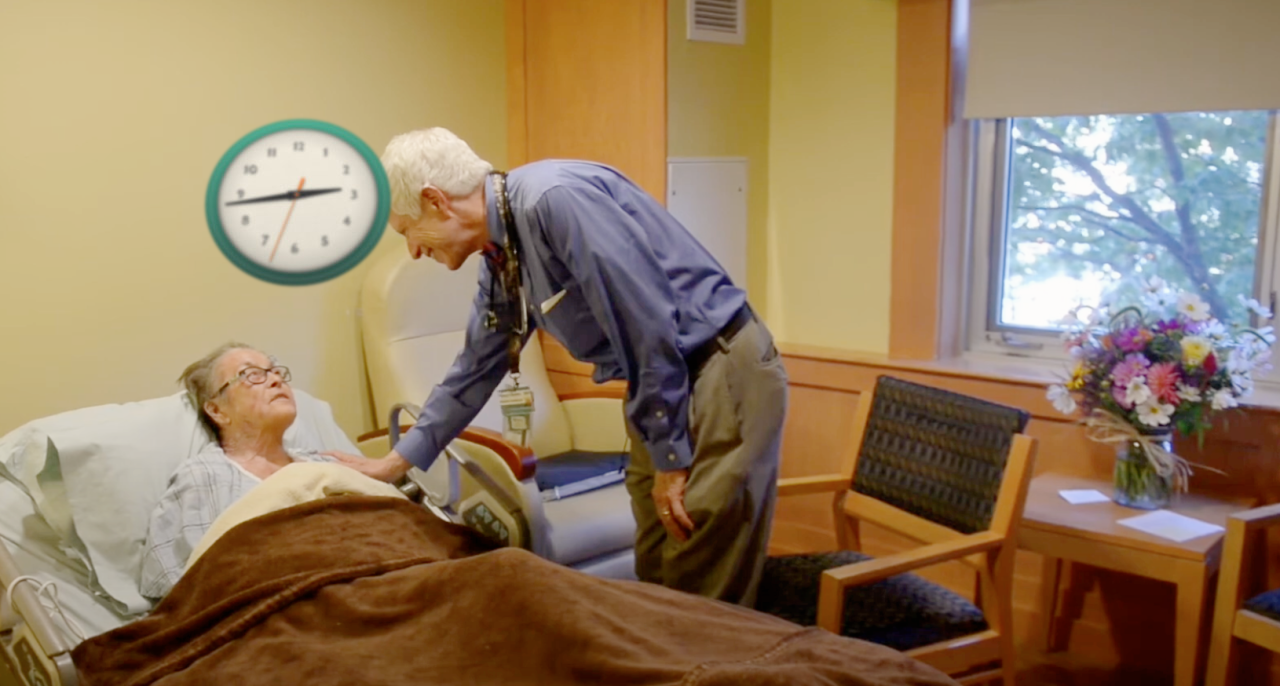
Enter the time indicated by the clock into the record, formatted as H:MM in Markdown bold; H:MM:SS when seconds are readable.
**2:43:33**
